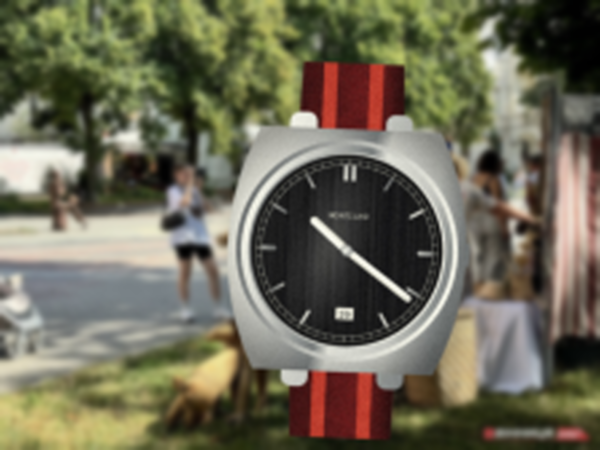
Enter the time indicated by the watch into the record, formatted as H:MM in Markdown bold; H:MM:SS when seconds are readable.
**10:21**
